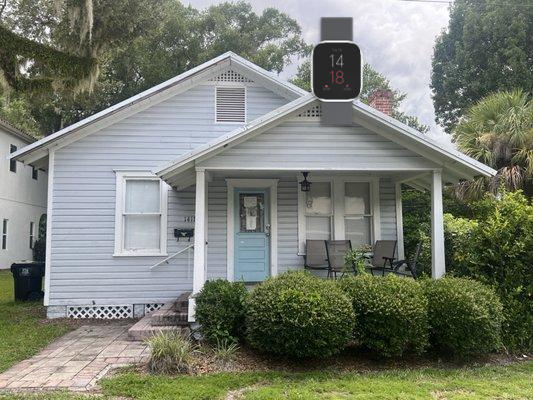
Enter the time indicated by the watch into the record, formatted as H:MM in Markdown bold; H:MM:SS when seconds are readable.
**14:18**
